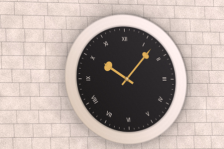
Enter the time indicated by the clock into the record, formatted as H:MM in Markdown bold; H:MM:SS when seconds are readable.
**10:07**
